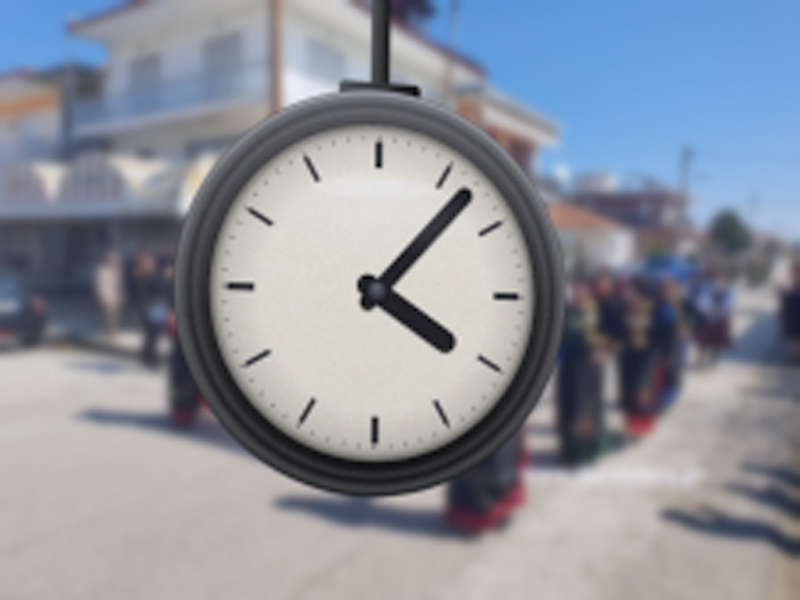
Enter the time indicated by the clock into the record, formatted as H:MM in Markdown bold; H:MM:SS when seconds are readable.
**4:07**
